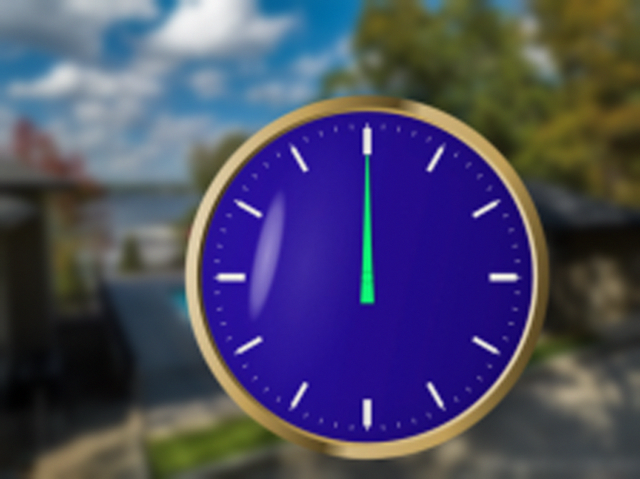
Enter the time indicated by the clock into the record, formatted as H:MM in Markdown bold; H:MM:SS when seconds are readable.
**12:00**
